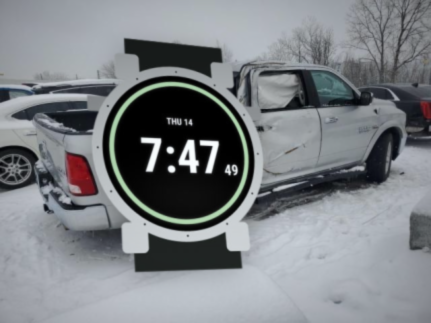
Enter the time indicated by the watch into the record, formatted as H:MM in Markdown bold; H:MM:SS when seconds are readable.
**7:47:49**
